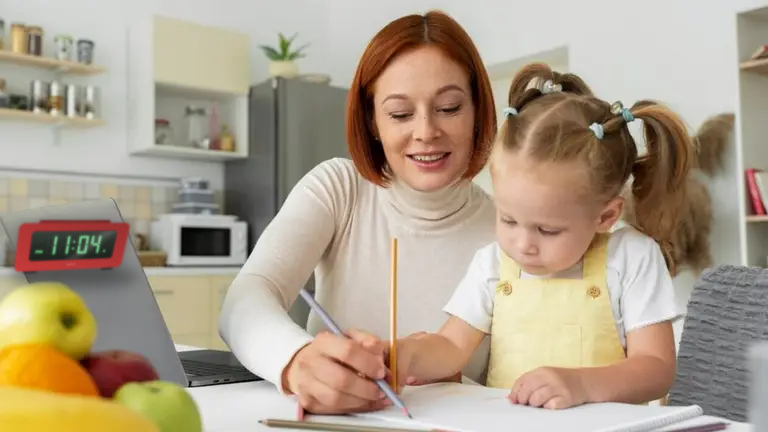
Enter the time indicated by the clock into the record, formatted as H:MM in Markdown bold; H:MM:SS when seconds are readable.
**11:04**
